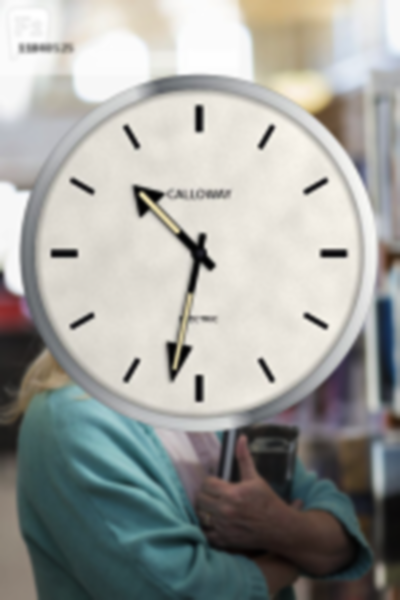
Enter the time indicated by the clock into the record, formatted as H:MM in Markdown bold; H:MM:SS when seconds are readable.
**10:32**
